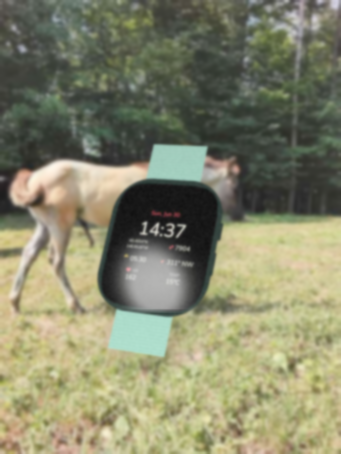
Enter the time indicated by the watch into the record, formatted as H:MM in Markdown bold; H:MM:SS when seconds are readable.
**14:37**
